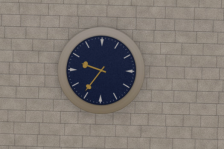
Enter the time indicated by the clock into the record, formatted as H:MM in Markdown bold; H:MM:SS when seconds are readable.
**9:36**
